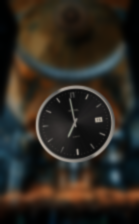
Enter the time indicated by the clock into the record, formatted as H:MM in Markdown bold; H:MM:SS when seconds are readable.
**6:59**
